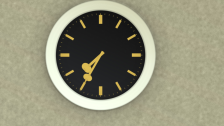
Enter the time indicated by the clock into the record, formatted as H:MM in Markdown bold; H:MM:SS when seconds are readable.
**7:35**
